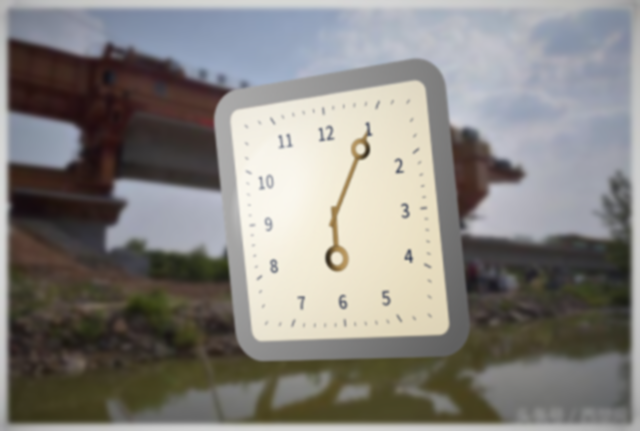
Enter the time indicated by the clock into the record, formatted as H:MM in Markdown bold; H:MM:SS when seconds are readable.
**6:05**
